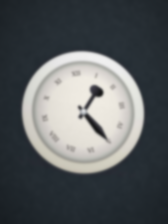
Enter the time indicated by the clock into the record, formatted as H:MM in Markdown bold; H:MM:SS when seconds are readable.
**1:25**
